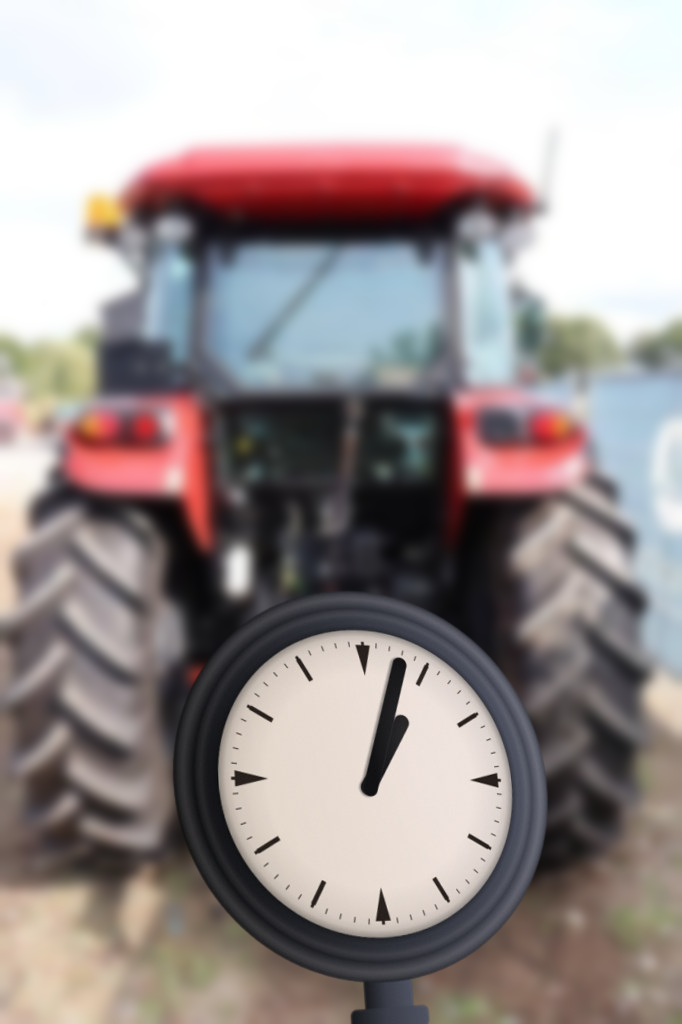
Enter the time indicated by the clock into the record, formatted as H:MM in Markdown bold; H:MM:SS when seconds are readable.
**1:03**
